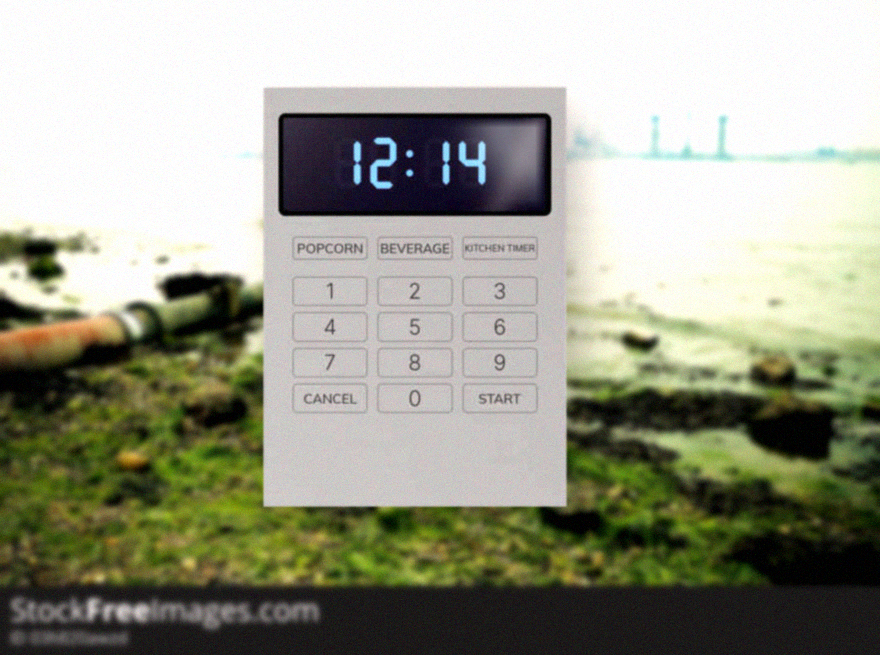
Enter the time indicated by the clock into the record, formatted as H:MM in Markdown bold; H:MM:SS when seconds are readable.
**12:14**
